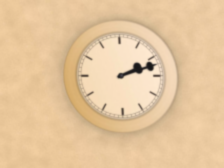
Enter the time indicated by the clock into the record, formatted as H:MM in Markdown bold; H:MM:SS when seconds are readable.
**2:12**
